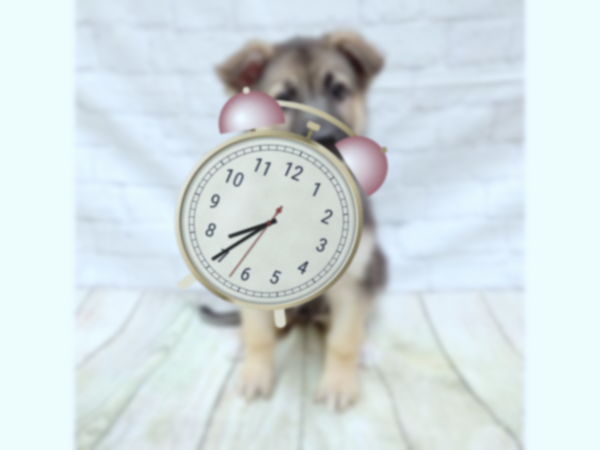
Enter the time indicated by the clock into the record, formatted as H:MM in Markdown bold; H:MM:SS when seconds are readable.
**7:35:32**
